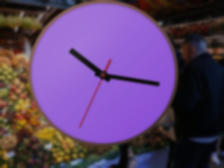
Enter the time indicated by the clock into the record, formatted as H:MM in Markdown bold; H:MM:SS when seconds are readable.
**10:16:34**
